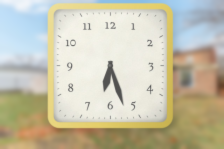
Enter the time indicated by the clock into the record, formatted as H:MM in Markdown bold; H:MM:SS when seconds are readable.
**6:27**
